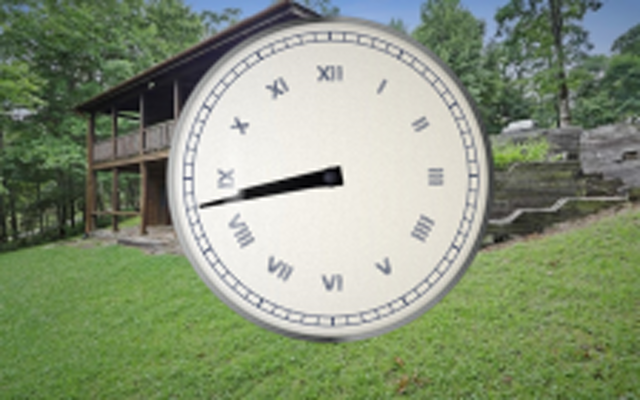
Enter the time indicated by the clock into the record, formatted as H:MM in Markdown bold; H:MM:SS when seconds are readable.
**8:43**
